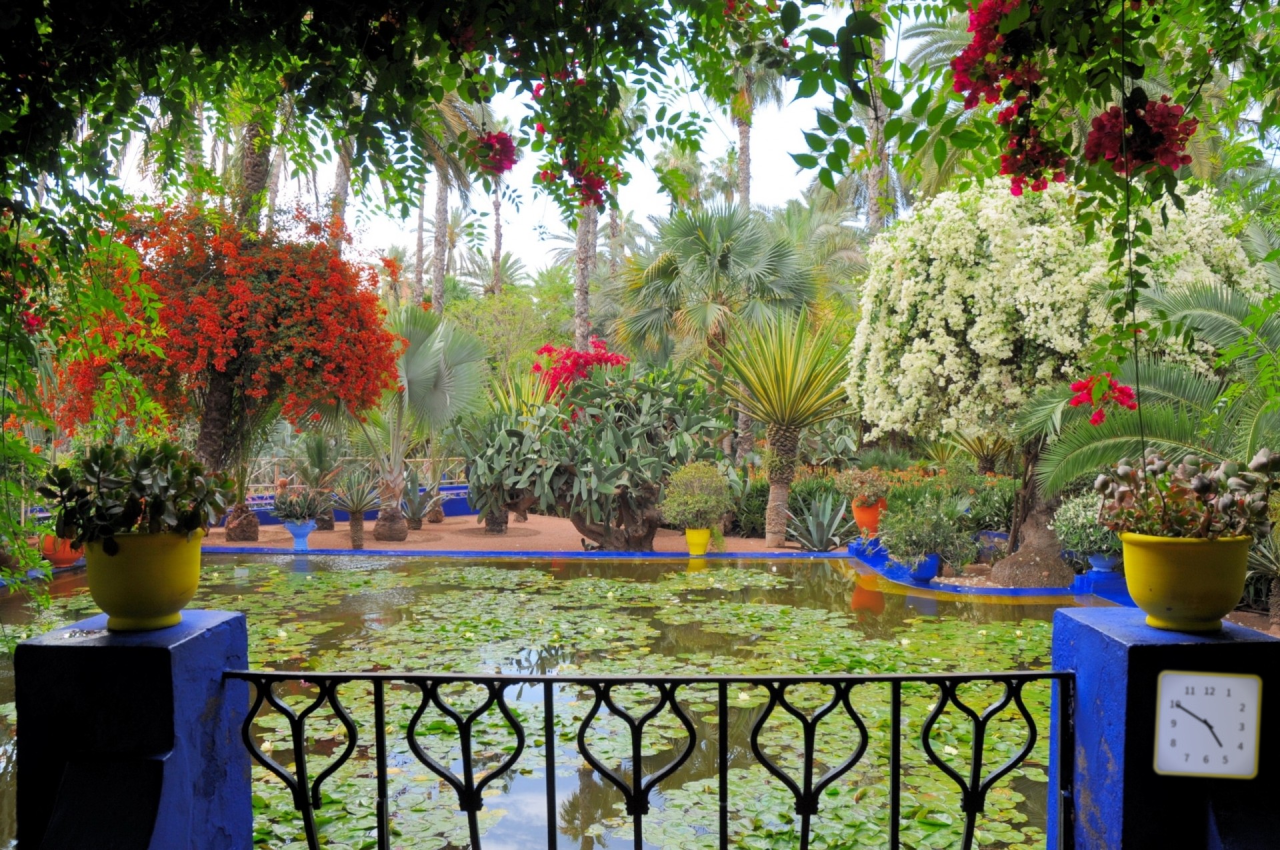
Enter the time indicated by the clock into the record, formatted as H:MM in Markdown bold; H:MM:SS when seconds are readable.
**4:50**
